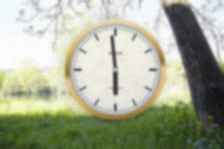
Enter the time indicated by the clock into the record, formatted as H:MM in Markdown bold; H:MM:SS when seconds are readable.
**5:59**
